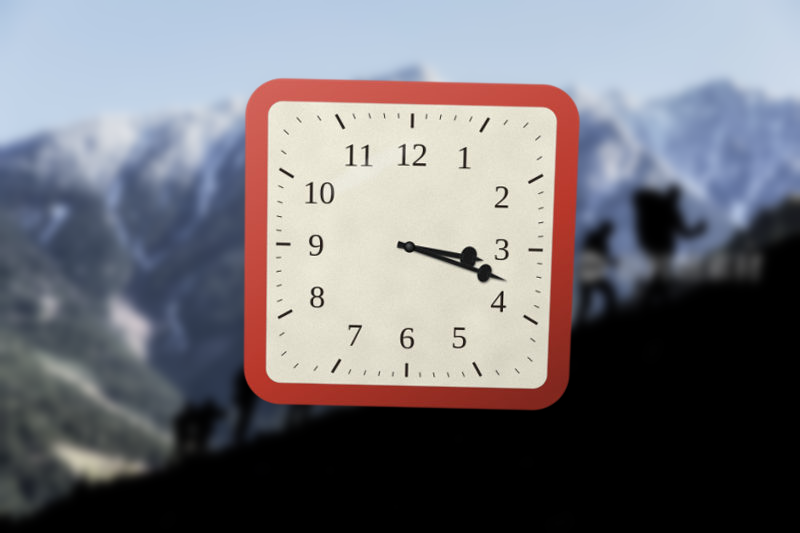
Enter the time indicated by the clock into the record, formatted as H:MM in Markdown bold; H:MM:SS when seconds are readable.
**3:18**
